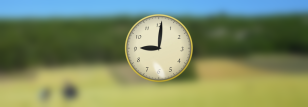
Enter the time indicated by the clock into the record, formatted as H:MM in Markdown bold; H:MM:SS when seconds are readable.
**9:01**
